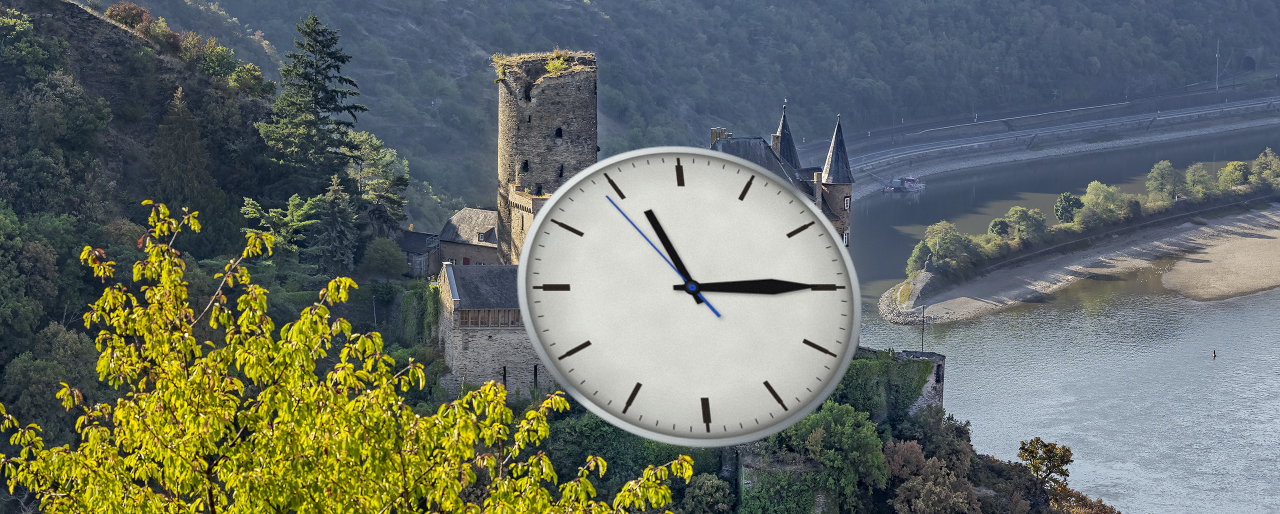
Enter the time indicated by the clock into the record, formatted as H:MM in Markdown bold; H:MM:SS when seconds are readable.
**11:14:54**
